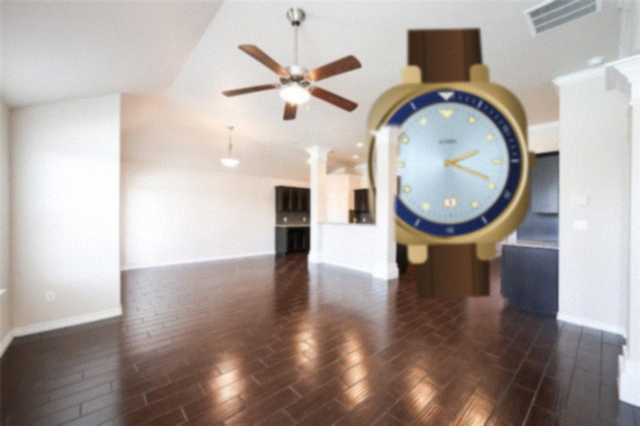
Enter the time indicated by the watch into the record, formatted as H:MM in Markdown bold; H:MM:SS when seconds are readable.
**2:19**
